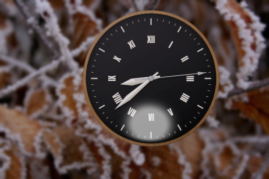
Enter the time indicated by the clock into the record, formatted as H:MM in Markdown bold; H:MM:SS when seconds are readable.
**8:38:14**
